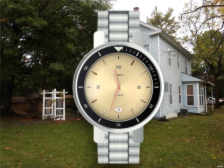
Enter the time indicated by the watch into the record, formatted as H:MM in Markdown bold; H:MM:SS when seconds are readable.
**11:33**
